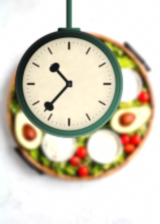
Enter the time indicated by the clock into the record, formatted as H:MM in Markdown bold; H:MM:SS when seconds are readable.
**10:37**
